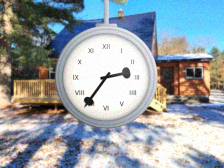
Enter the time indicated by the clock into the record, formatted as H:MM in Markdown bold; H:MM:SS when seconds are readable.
**2:36**
